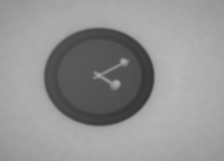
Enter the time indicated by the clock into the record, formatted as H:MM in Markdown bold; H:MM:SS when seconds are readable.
**4:10**
